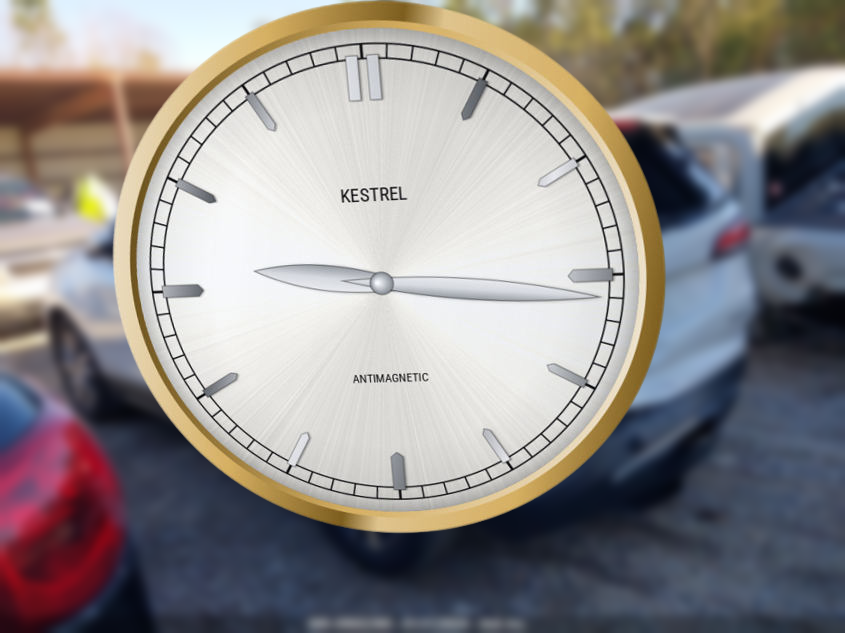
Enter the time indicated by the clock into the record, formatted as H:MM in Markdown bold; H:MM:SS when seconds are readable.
**9:16**
